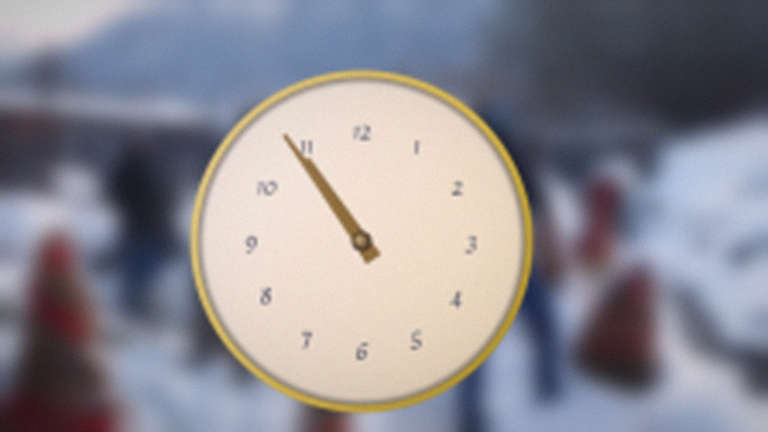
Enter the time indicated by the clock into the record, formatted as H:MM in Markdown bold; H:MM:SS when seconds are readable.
**10:54**
